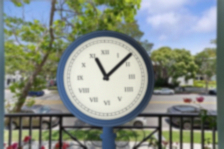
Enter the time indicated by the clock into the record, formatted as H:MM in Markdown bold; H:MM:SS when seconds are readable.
**11:08**
